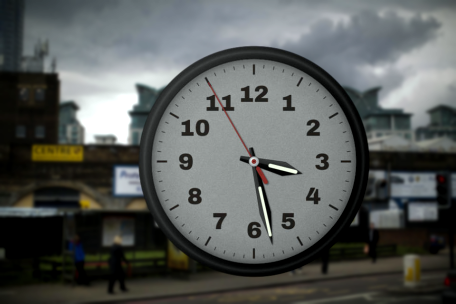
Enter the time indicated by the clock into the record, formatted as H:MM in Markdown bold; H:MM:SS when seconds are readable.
**3:27:55**
